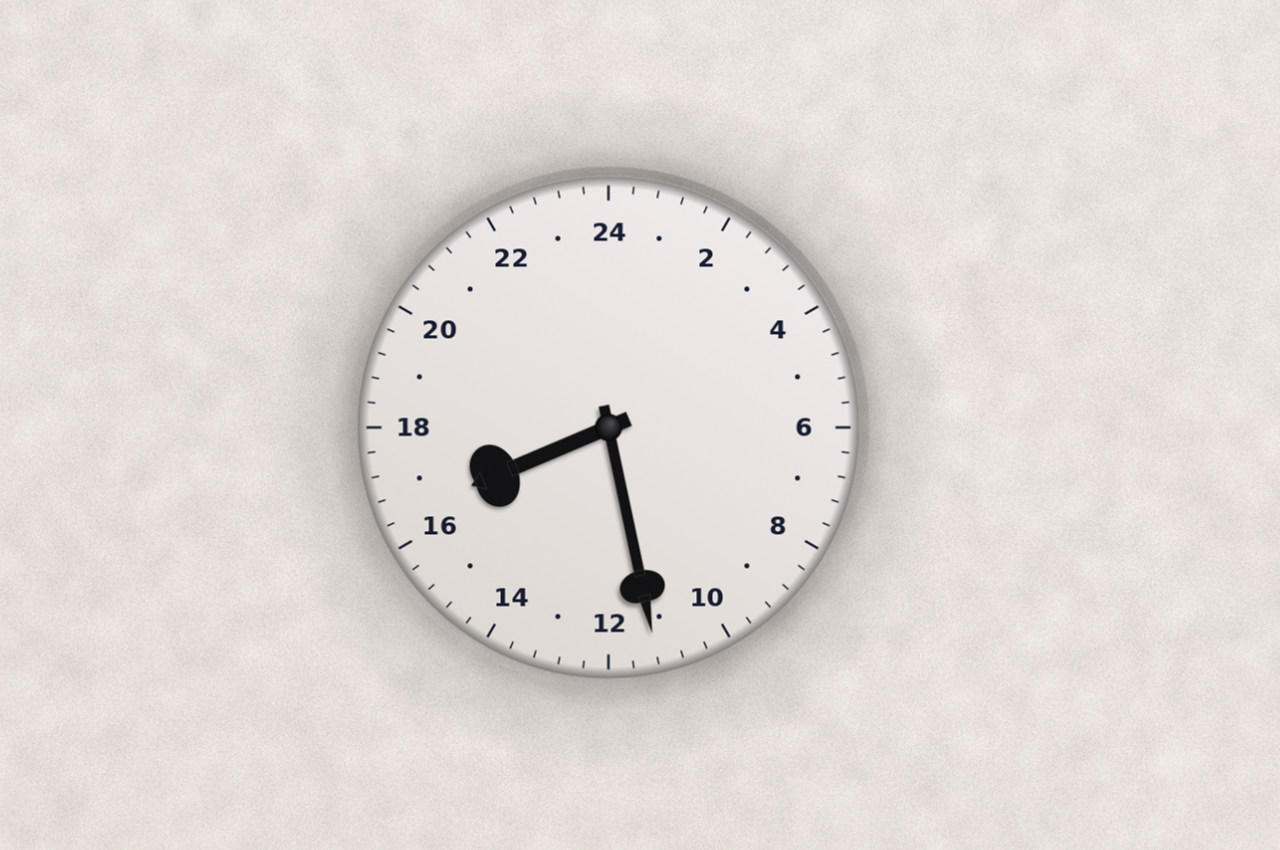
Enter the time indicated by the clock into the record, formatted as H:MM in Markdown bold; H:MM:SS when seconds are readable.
**16:28**
